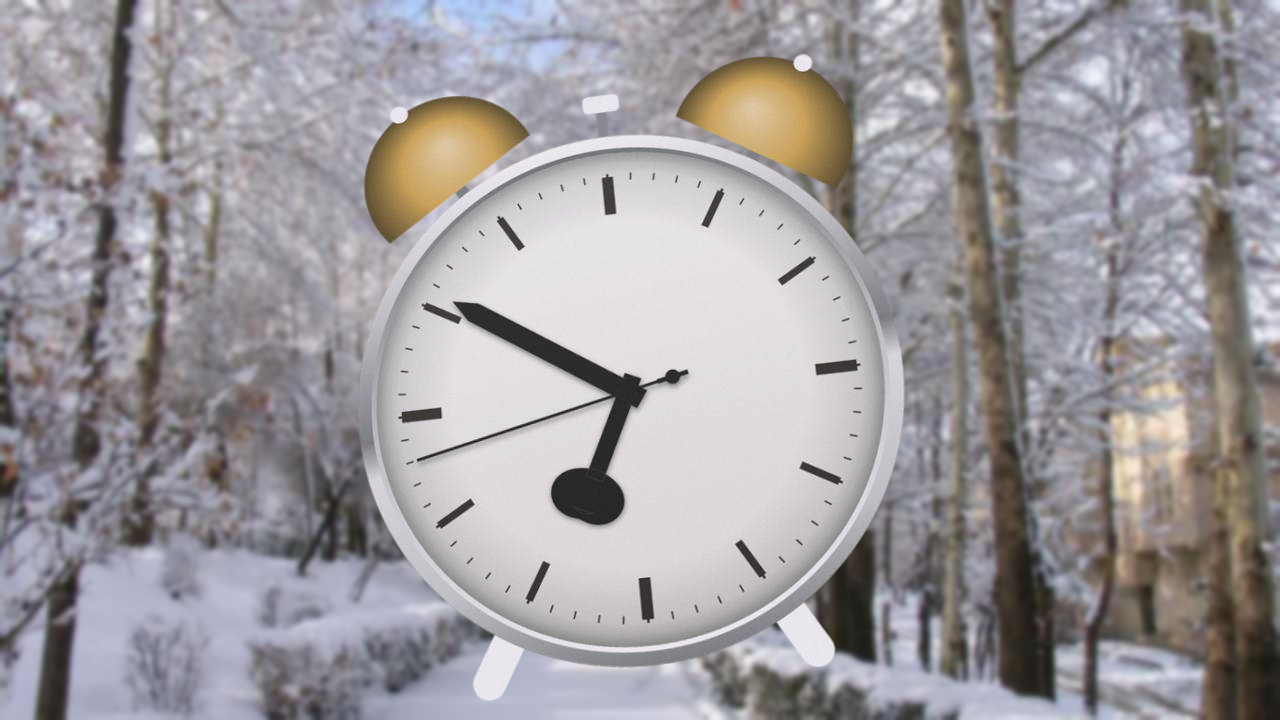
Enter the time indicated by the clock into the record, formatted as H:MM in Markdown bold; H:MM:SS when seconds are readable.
**6:50:43**
